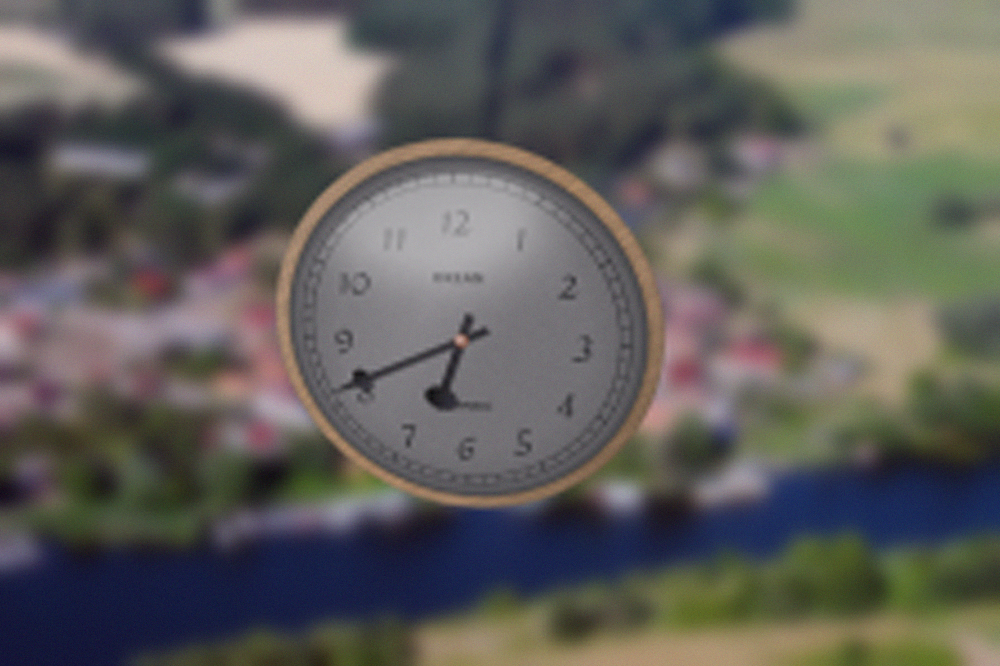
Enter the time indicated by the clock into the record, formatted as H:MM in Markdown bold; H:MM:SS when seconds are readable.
**6:41**
